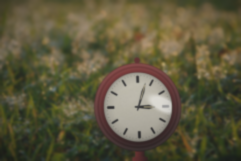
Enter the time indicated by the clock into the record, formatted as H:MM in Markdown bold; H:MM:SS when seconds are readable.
**3:03**
